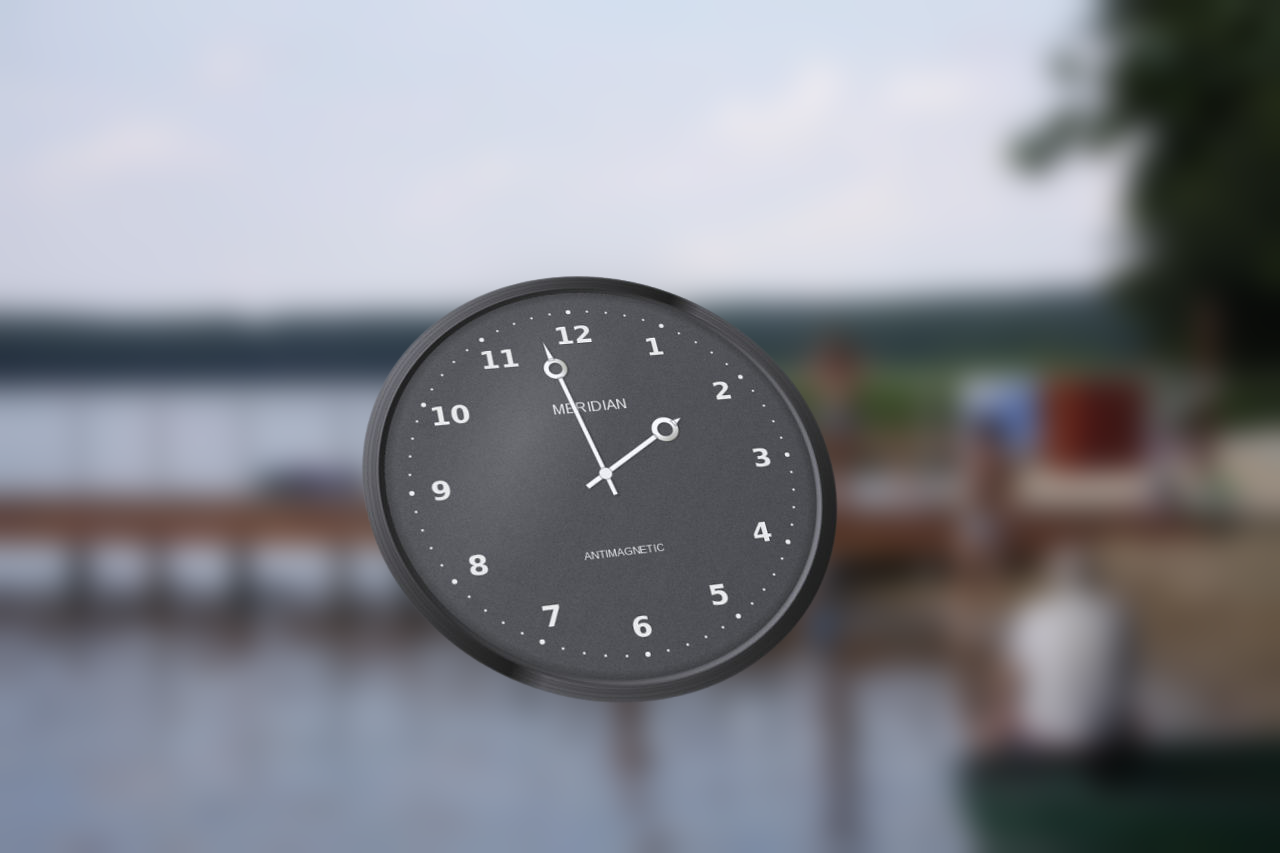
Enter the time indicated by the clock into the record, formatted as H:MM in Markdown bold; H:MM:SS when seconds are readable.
**1:58**
